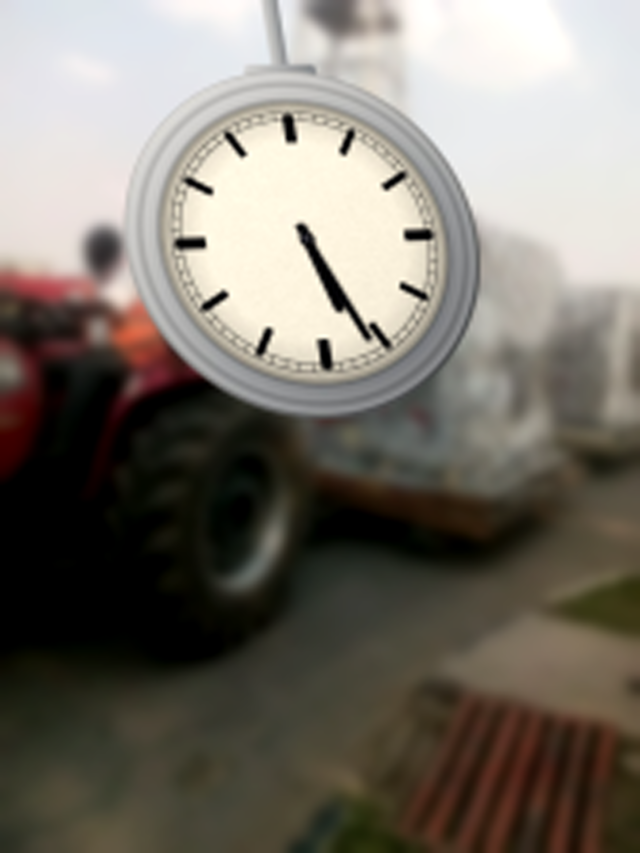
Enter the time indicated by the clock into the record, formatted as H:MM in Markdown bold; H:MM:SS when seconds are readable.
**5:26**
